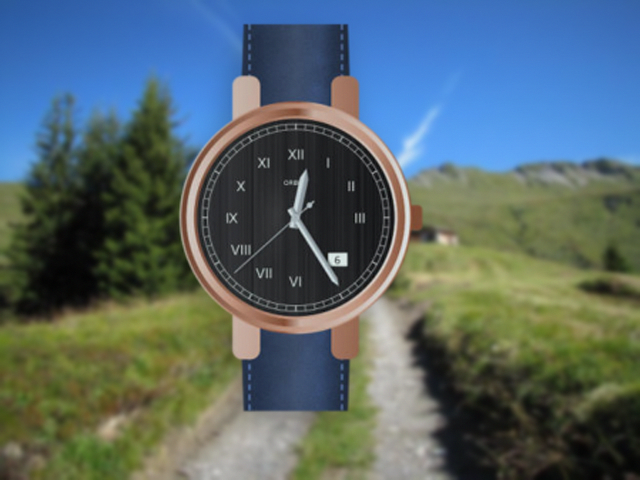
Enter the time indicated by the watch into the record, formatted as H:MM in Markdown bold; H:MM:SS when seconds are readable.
**12:24:38**
